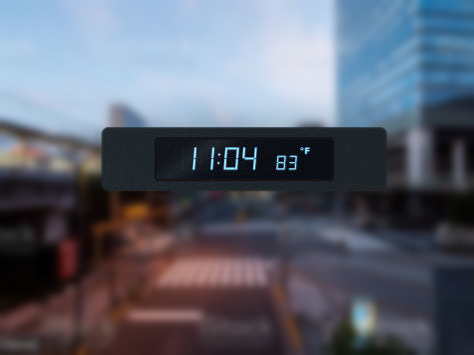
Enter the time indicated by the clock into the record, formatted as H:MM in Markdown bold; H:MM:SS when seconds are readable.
**11:04**
